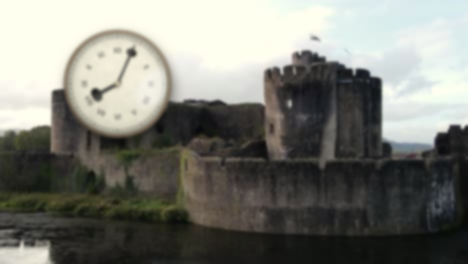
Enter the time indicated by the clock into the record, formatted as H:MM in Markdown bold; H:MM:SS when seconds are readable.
**8:04**
